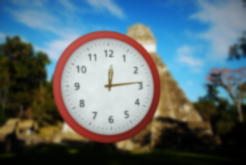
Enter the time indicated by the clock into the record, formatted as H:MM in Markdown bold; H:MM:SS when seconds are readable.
**12:14**
